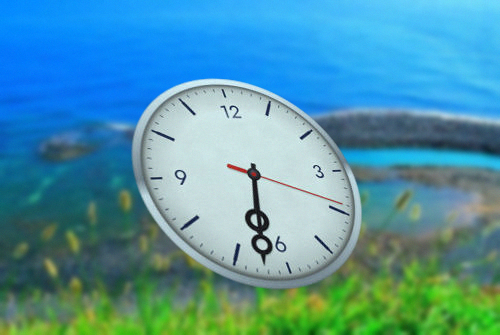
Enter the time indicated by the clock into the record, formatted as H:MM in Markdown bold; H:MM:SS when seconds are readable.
**6:32:19**
